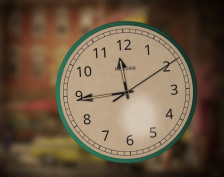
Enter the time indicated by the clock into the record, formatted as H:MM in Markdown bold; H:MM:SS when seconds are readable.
**11:44:10**
